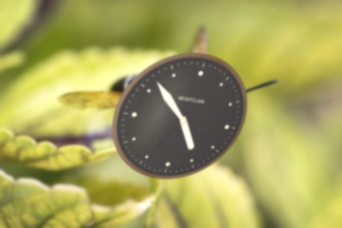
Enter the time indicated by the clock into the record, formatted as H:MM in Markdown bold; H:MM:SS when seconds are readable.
**4:52**
